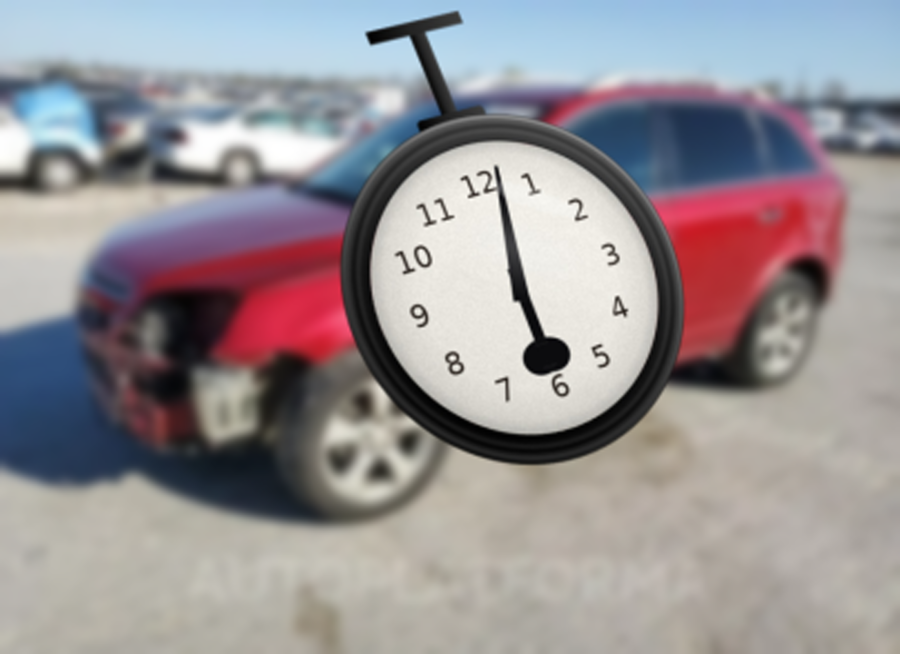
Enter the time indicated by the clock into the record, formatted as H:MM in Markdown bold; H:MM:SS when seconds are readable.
**6:02**
